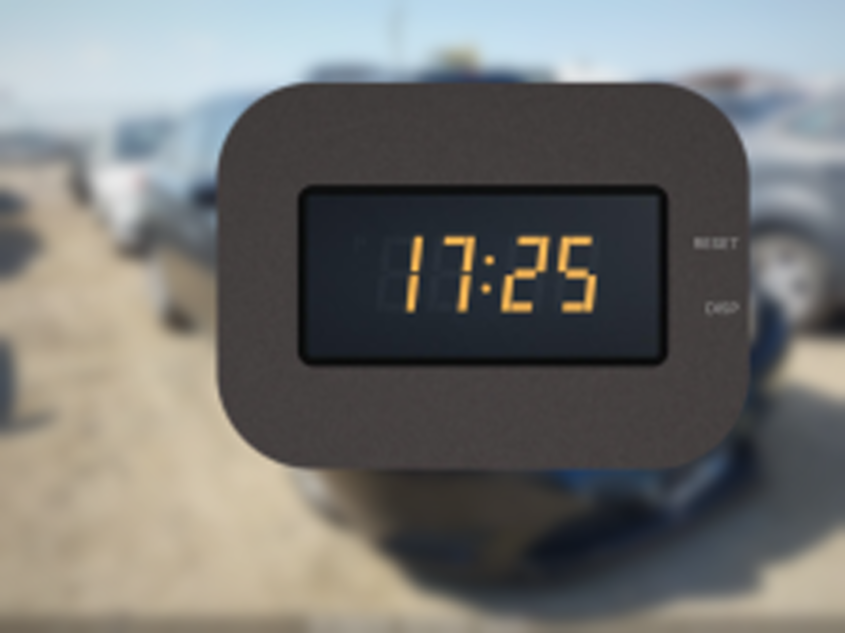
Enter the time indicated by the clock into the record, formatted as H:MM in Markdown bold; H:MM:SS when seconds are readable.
**17:25**
